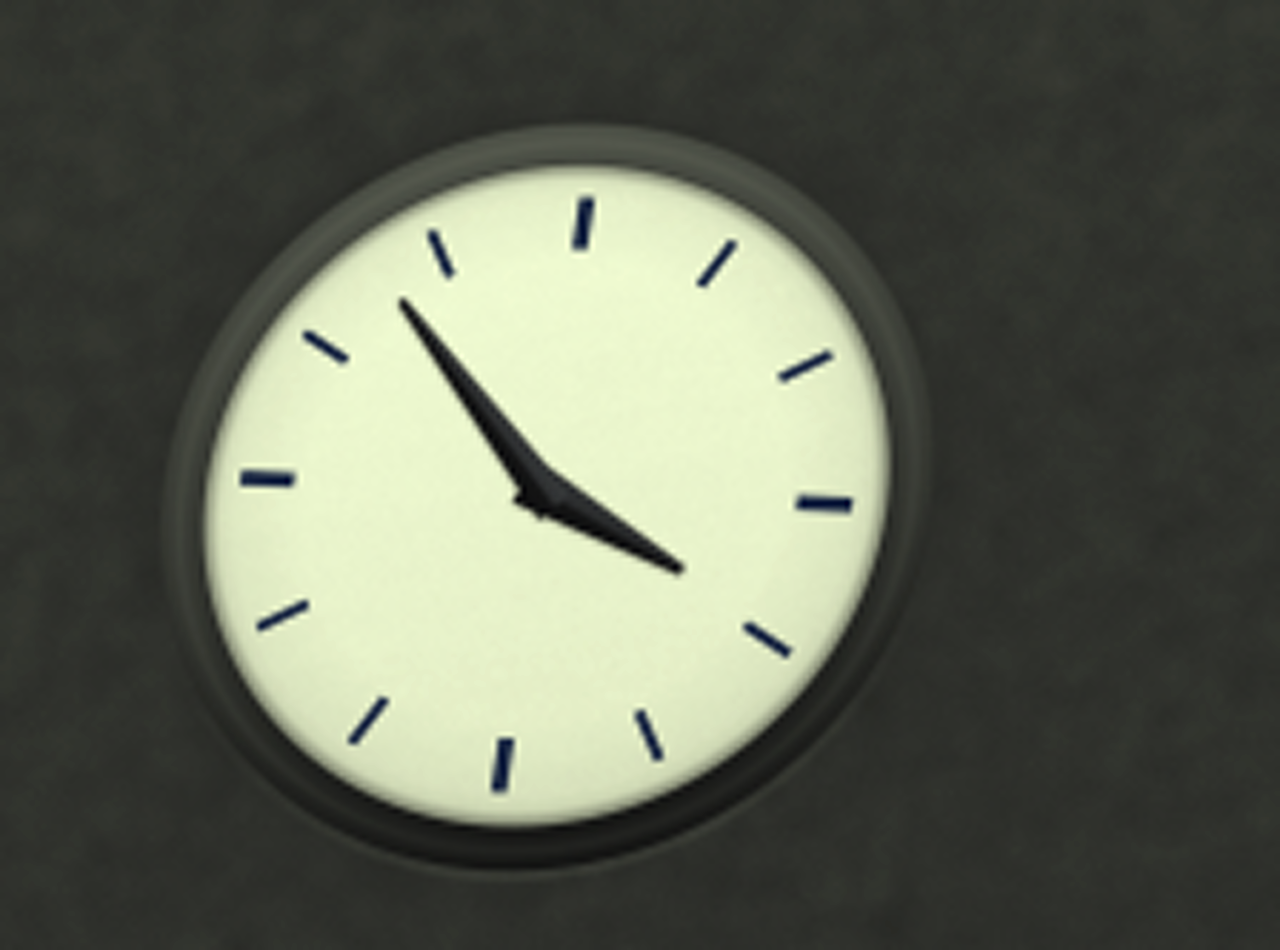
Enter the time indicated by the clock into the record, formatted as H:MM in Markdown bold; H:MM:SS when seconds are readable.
**3:53**
